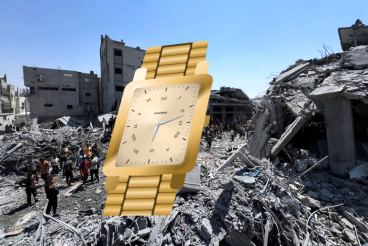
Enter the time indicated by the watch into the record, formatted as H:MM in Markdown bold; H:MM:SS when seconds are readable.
**6:12**
